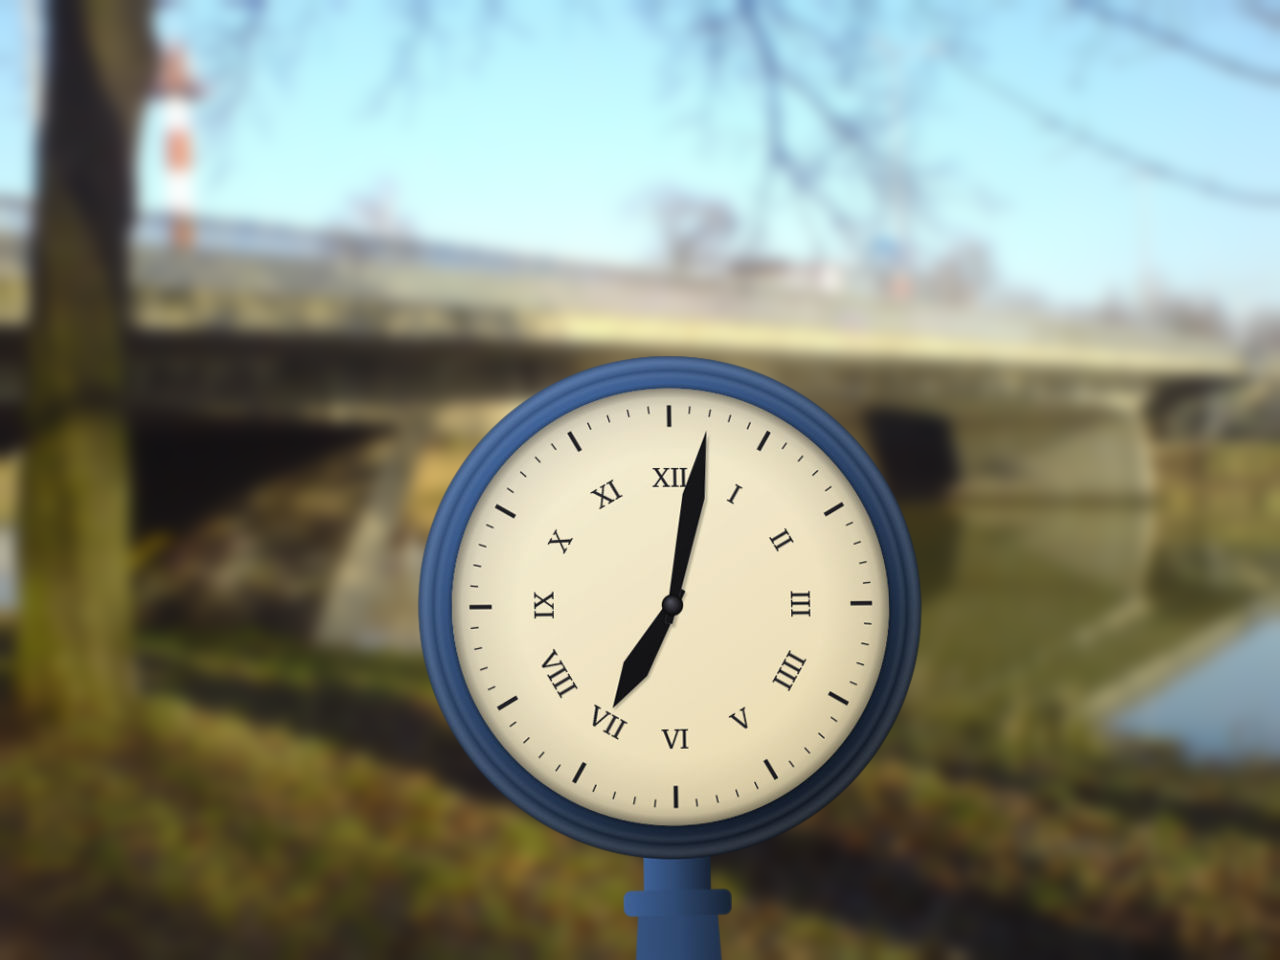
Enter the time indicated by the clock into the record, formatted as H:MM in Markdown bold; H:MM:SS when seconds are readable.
**7:02**
